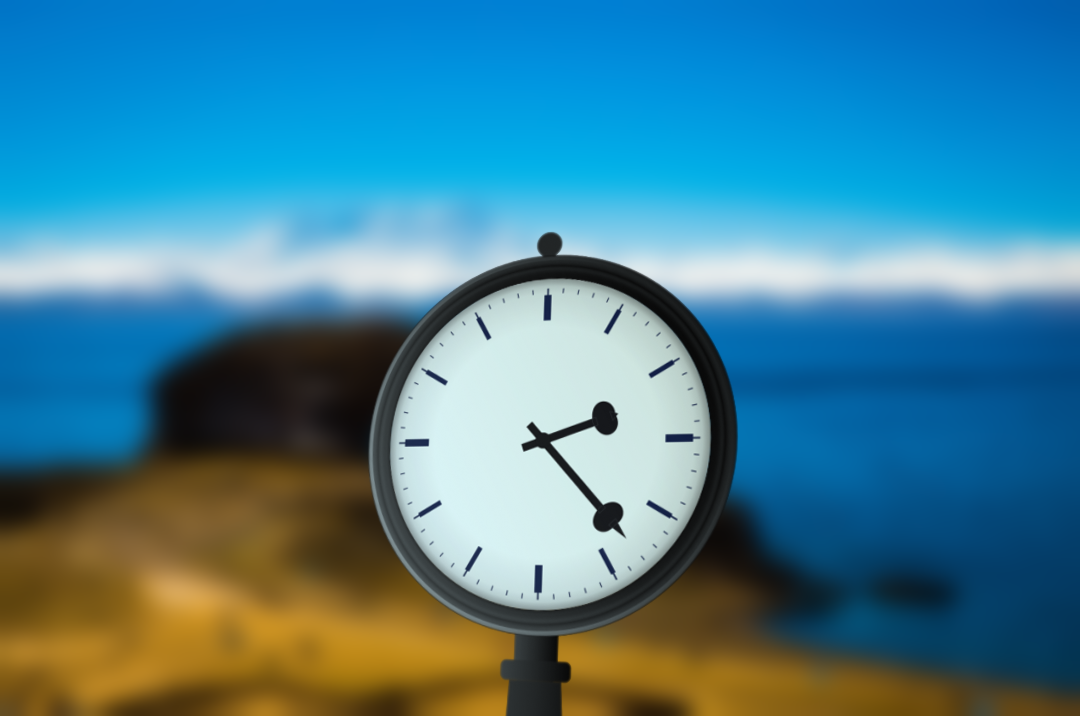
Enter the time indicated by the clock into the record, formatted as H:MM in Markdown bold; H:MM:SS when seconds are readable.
**2:23**
